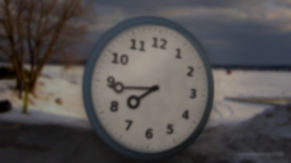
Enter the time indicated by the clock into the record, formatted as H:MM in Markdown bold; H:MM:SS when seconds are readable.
**7:44**
